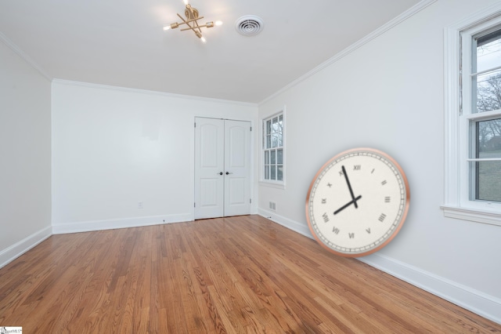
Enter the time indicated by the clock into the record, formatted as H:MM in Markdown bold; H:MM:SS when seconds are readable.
**7:56**
